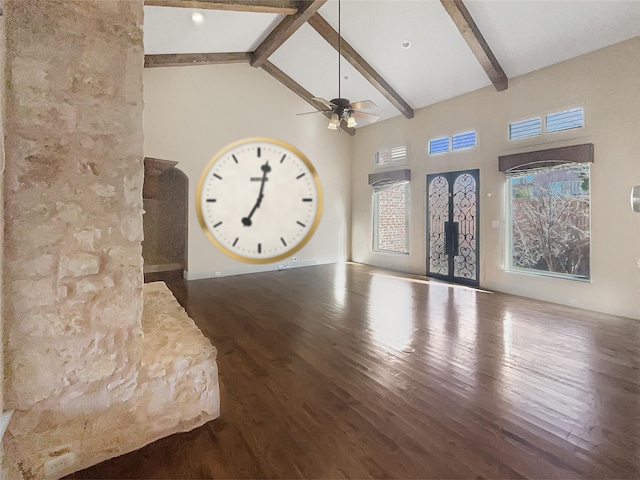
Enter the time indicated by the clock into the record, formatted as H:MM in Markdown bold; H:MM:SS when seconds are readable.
**7:02**
